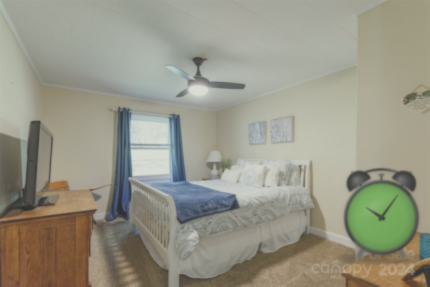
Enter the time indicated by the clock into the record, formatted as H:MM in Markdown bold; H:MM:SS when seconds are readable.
**10:06**
